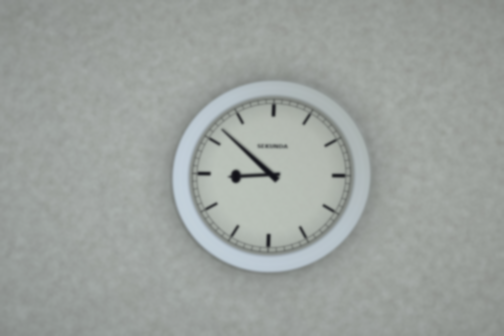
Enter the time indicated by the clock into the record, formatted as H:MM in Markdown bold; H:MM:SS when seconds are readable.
**8:52**
